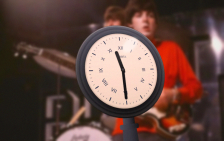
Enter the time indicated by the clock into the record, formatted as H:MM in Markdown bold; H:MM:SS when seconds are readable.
**11:30**
